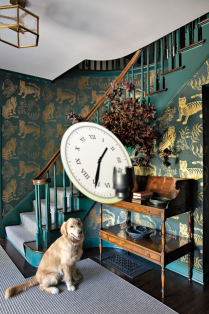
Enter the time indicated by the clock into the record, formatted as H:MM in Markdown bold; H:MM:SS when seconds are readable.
**1:35**
